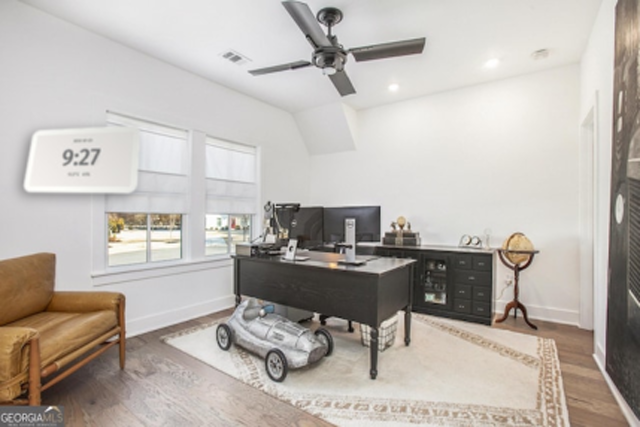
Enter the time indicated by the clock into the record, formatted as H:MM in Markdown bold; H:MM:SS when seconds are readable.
**9:27**
